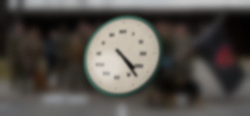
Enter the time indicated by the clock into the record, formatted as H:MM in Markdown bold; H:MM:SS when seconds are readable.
**4:23**
